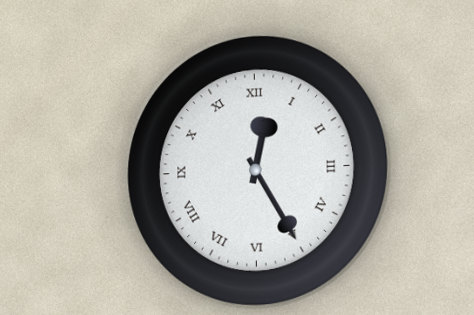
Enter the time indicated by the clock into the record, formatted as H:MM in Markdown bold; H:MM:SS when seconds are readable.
**12:25**
